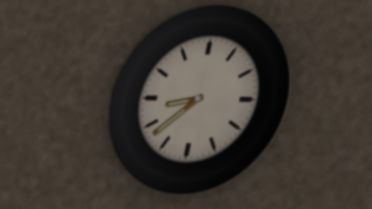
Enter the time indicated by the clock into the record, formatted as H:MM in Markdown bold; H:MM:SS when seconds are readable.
**8:38**
